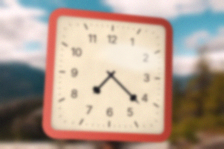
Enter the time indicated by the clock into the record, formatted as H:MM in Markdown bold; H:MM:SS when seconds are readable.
**7:22**
